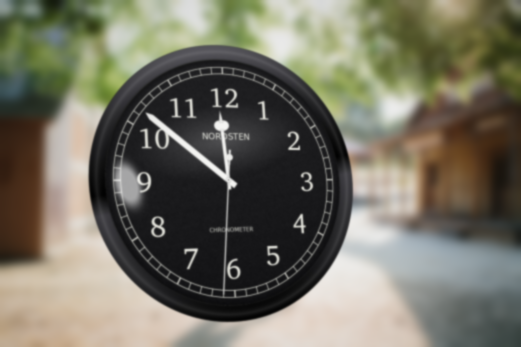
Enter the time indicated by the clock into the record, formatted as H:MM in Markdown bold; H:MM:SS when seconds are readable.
**11:51:31**
